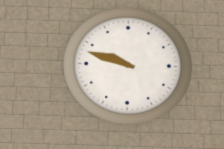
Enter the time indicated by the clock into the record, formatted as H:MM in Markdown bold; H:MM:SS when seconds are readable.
**9:48**
